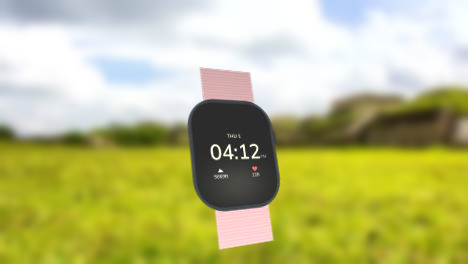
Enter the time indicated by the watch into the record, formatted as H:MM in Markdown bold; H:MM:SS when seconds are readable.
**4:12**
